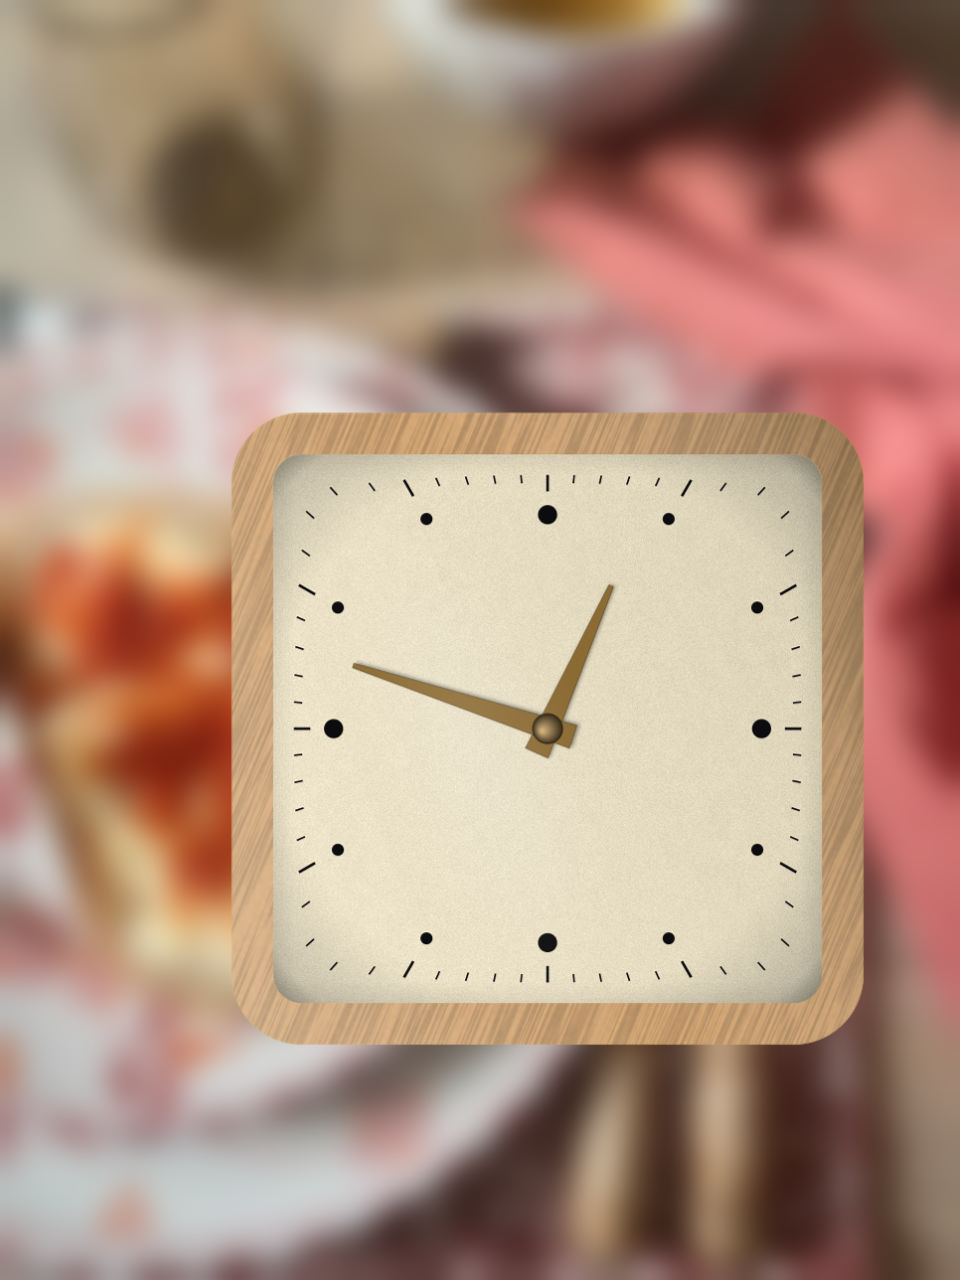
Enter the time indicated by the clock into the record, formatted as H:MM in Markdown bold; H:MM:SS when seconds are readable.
**12:48**
